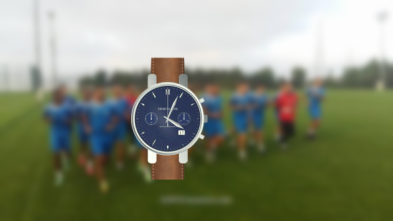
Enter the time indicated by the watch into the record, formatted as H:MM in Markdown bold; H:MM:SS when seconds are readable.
**4:04**
